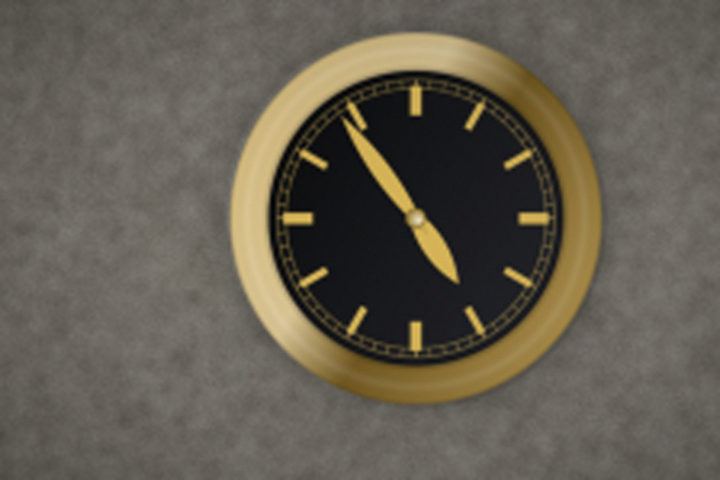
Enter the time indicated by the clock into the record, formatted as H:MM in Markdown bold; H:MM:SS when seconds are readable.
**4:54**
